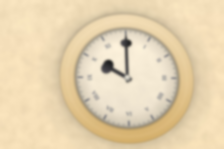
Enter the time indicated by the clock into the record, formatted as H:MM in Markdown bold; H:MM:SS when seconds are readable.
**10:00**
